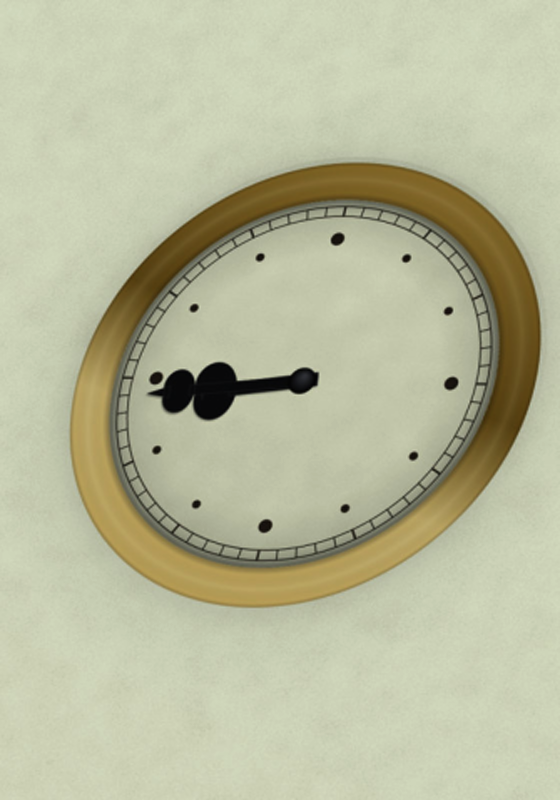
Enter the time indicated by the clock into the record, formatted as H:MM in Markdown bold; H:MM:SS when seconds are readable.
**8:44**
